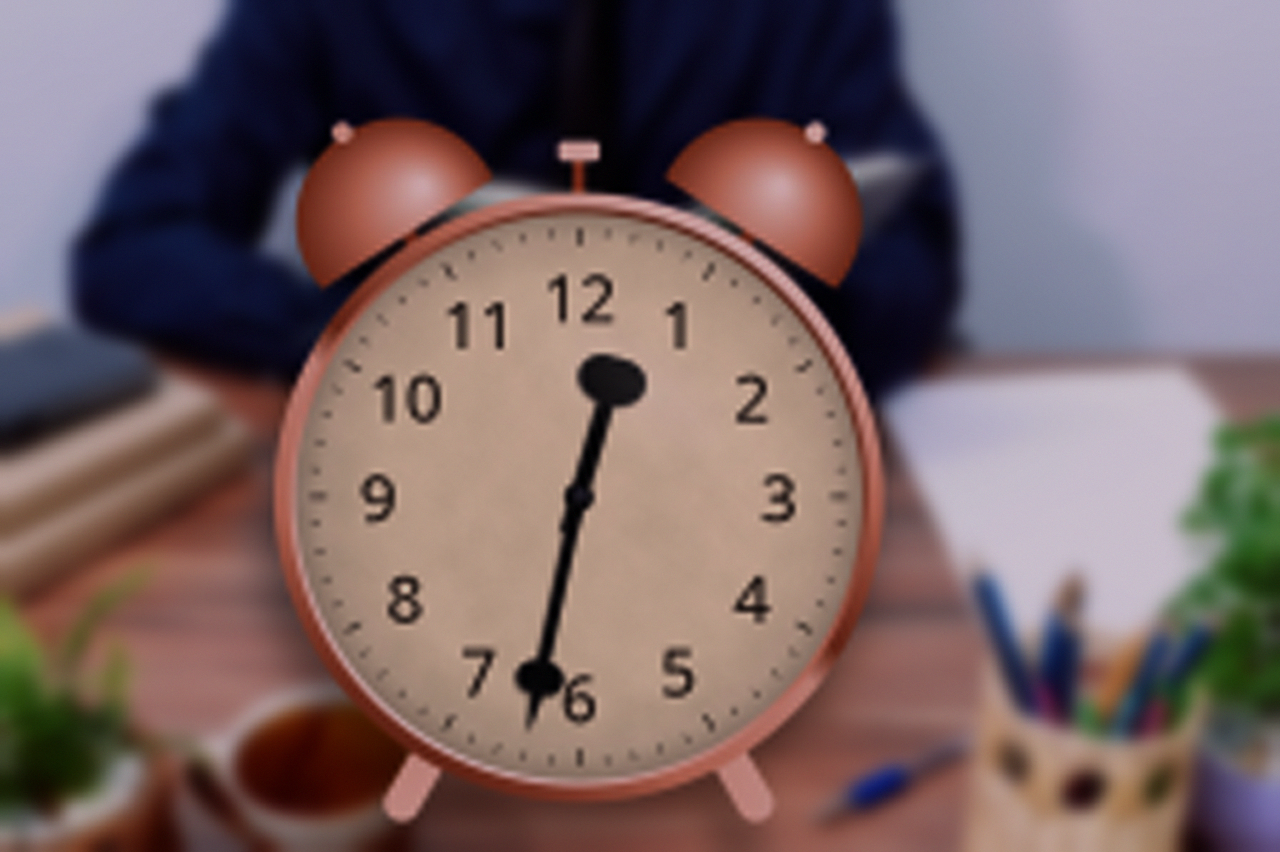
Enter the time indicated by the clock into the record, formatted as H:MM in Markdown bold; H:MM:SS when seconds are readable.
**12:32**
